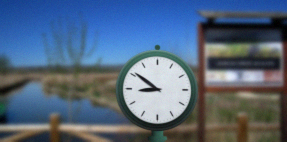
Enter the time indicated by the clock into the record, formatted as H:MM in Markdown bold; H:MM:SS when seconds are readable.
**8:51**
